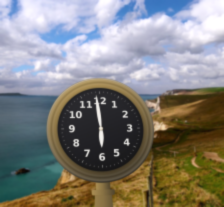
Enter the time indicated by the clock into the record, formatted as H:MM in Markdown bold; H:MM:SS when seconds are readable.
**5:59**
